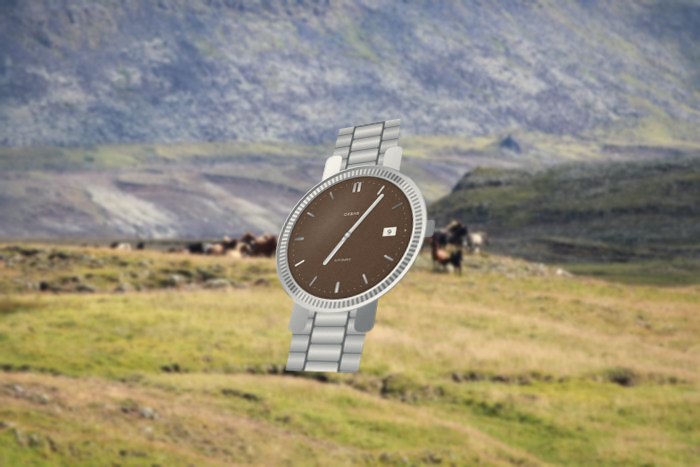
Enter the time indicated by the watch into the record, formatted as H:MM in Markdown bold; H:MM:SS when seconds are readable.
**7:06**
